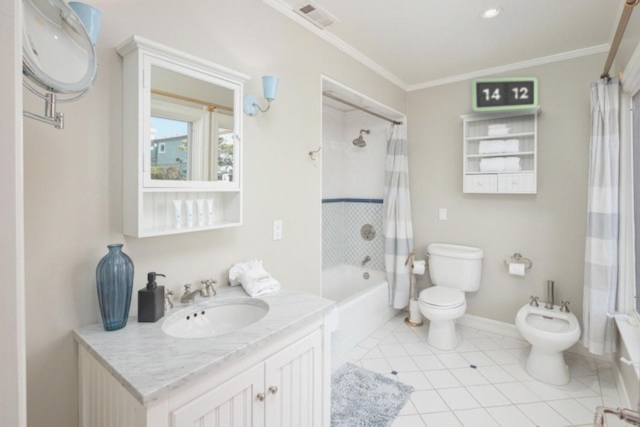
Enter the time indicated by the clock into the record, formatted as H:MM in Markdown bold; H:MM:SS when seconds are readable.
**14:12**
